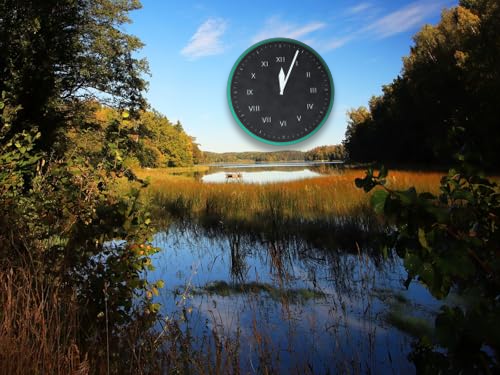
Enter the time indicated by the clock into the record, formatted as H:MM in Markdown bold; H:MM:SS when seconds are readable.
**12:04**
